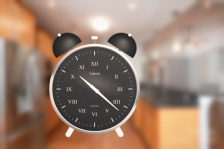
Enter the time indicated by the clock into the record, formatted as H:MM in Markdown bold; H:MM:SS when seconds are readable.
**10:22**
